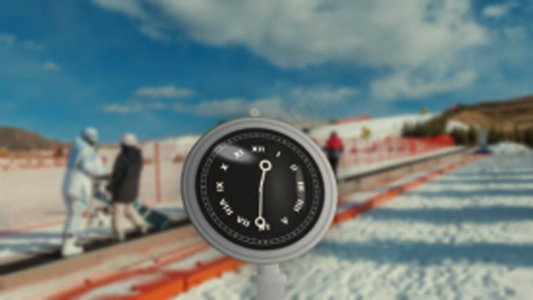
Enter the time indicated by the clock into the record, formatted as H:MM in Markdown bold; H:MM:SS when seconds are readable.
**12:31**
